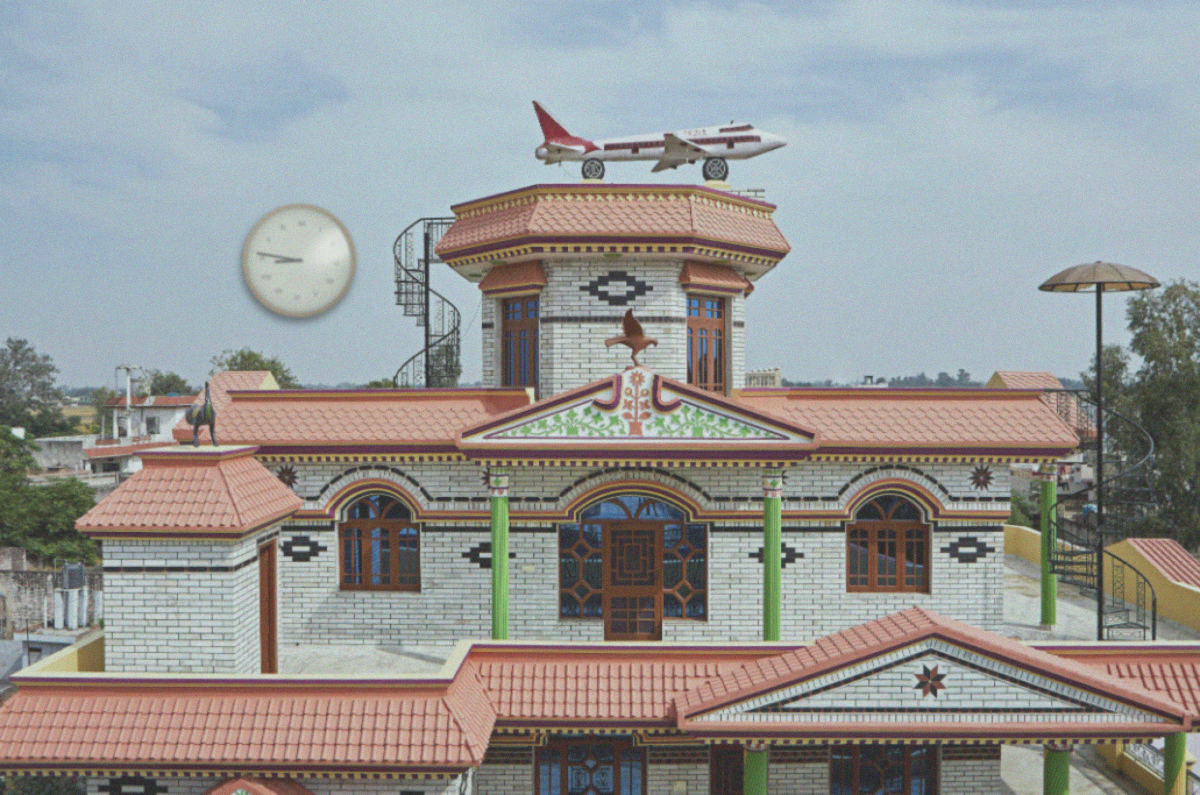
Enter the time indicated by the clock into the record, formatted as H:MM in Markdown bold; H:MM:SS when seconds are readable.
**8:46**
